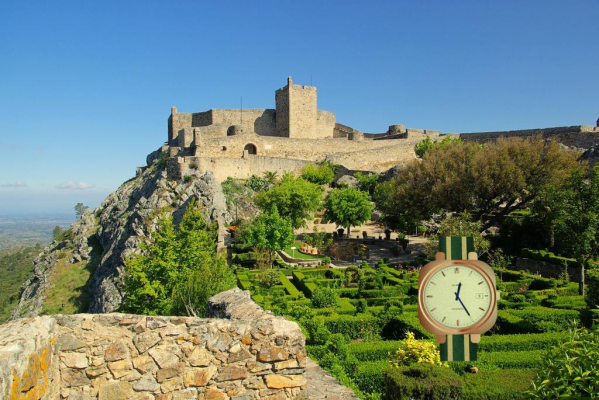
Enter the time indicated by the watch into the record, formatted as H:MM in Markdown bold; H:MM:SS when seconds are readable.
**12:25**
